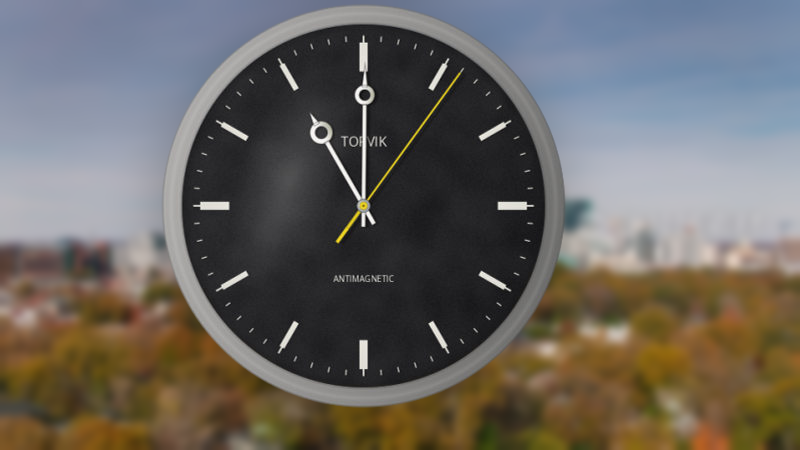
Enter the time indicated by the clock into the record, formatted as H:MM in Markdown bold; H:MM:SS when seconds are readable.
**11:00:06**
